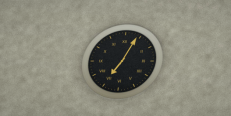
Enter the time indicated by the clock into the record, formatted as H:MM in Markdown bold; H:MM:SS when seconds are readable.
**7:04**
